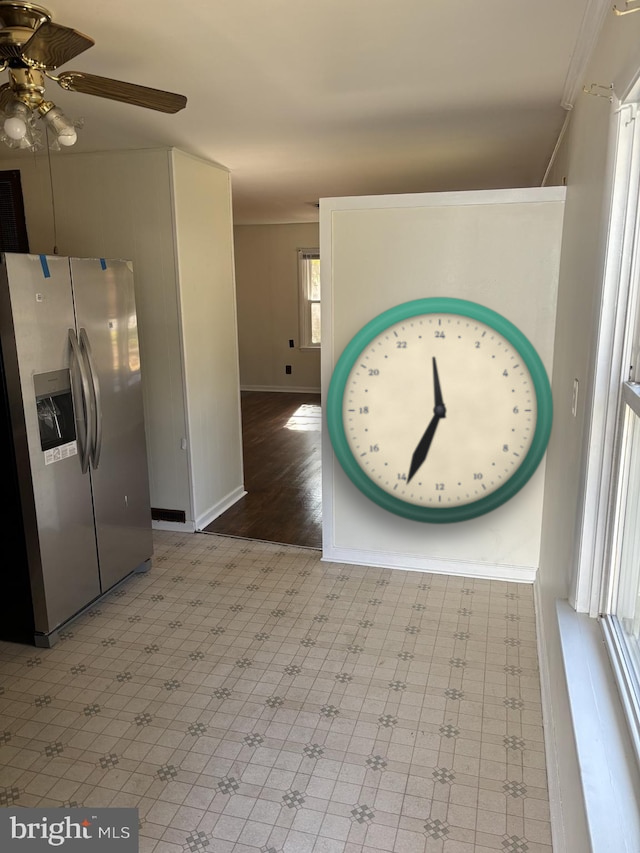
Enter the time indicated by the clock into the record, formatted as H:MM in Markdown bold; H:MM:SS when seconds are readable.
**23:34**
